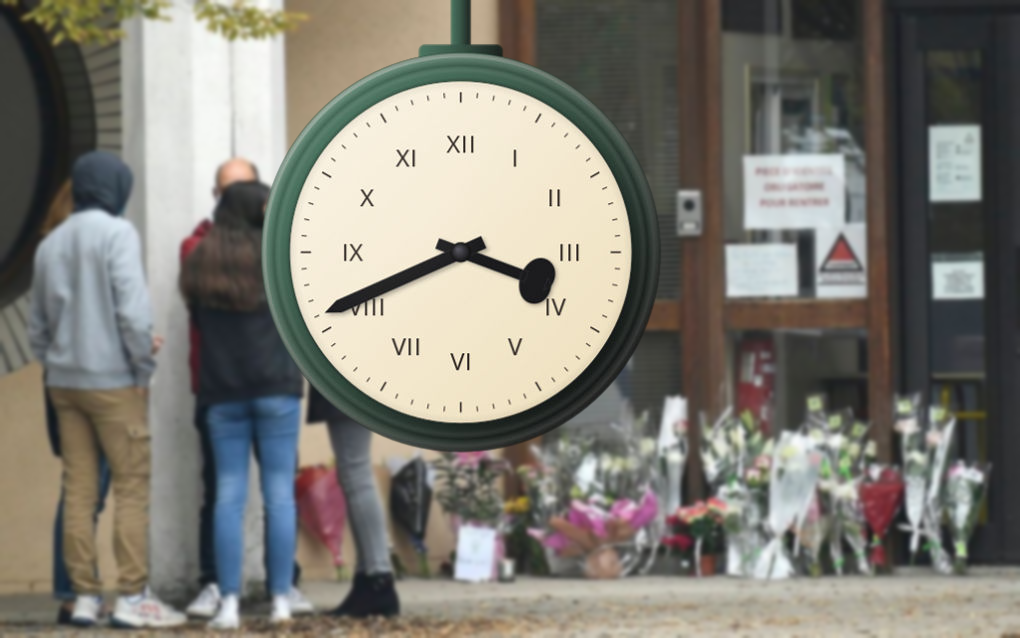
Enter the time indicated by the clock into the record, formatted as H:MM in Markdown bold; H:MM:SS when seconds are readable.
**3:41**
